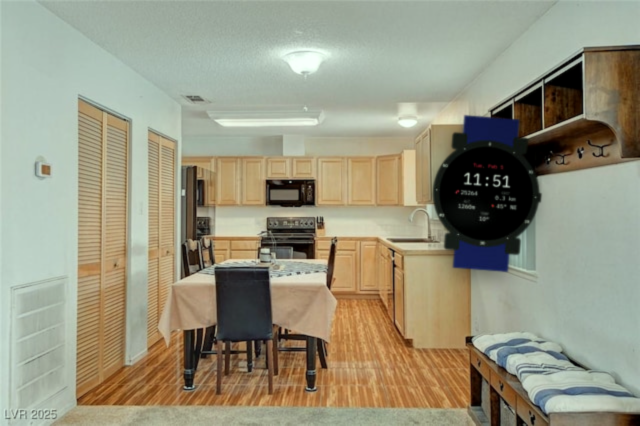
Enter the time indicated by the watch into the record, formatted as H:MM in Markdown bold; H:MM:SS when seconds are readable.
**11:51**
